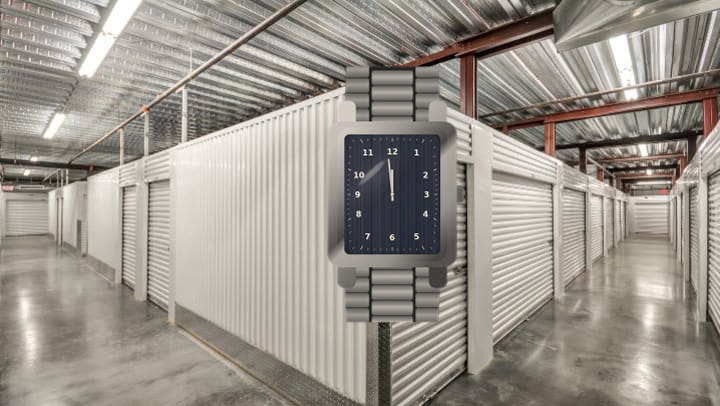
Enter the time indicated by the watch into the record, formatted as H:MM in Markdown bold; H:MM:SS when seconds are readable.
**11:59**
